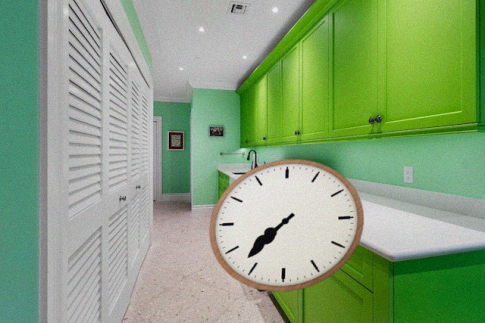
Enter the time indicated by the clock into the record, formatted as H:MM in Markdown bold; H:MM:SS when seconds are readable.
**7:37**
